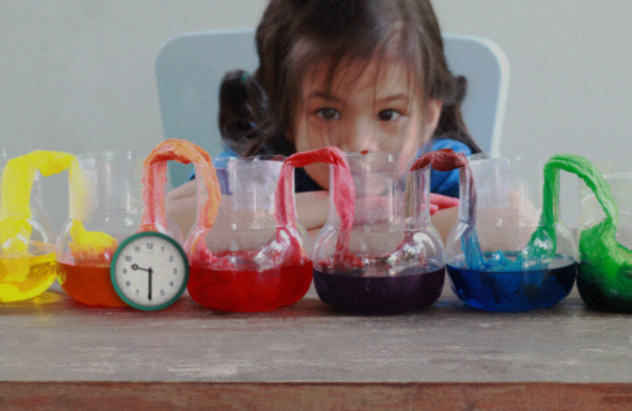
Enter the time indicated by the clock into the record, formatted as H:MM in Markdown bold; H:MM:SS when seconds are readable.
**9:30**
